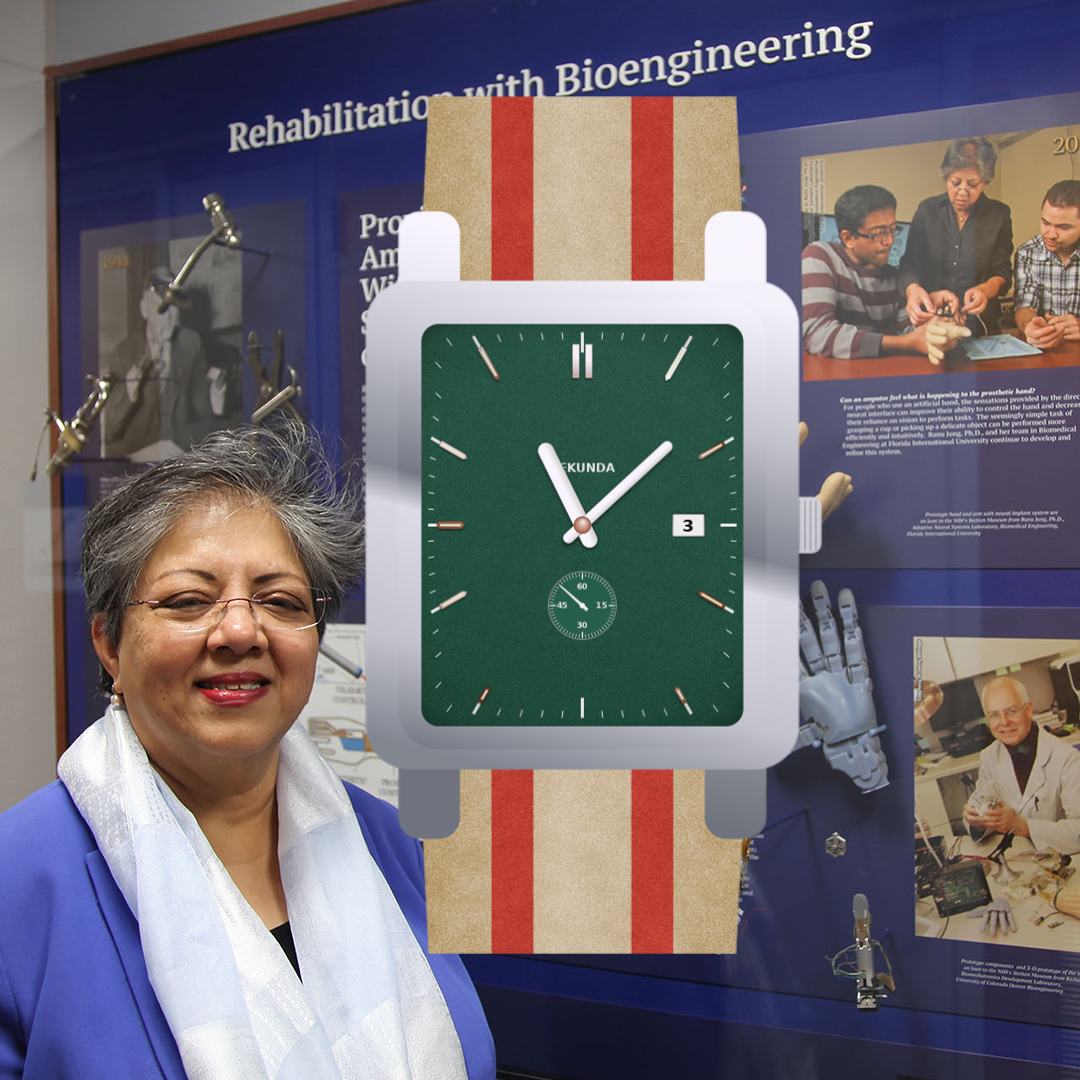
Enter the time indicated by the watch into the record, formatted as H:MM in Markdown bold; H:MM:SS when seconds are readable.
**11:07:52**
